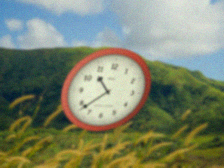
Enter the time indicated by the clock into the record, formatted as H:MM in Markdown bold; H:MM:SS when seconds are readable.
**10:38**
